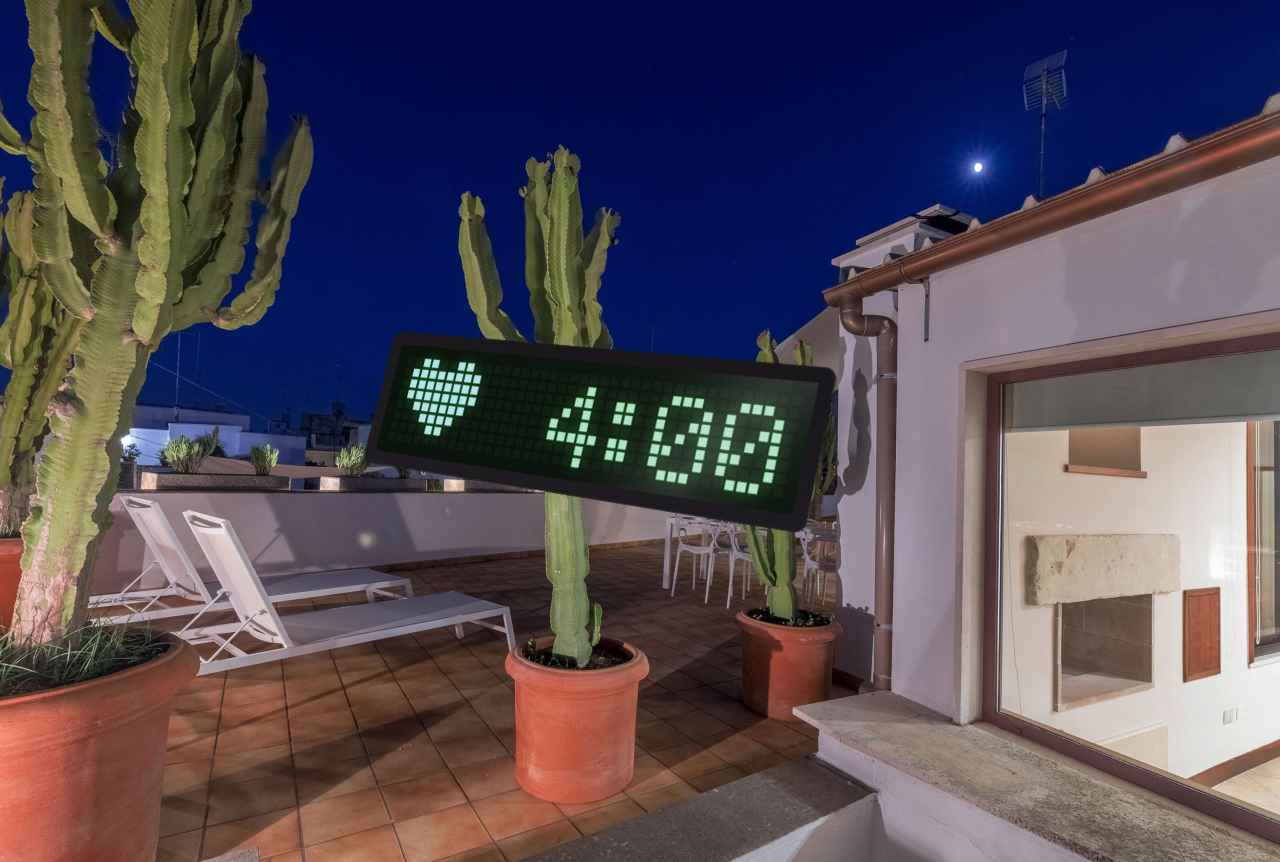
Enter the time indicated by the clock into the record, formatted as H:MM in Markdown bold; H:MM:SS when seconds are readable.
**4:00**
